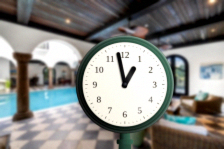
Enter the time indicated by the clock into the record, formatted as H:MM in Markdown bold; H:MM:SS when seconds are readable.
**12:58**
